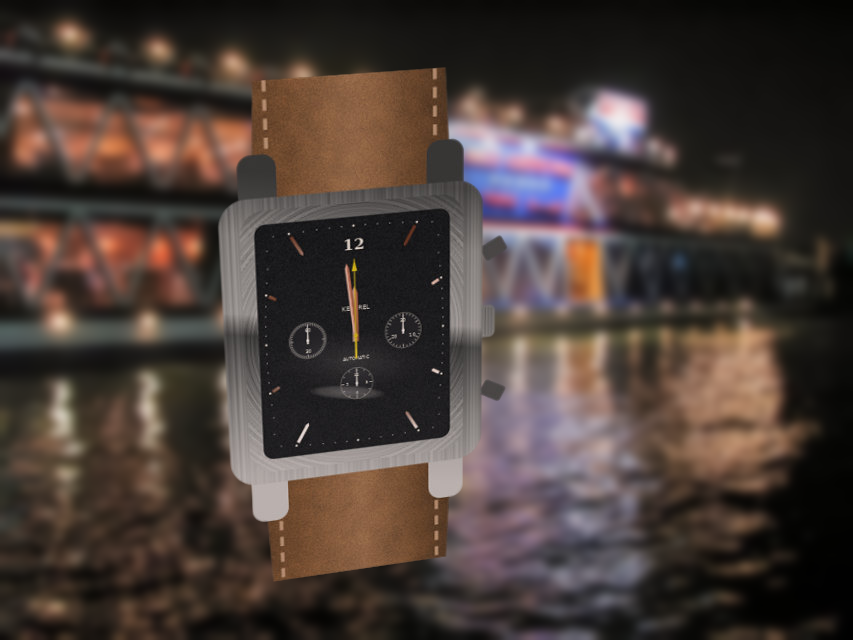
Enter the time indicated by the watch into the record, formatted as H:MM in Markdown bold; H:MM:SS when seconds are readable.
**11:59**
